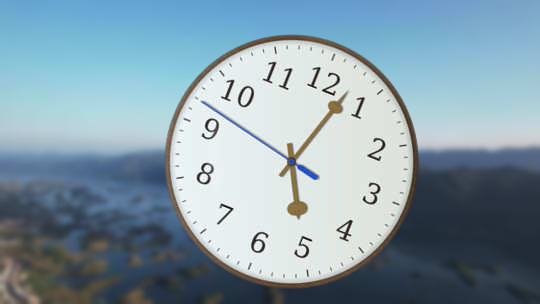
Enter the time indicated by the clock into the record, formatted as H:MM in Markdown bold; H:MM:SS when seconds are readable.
**5:02:47**
